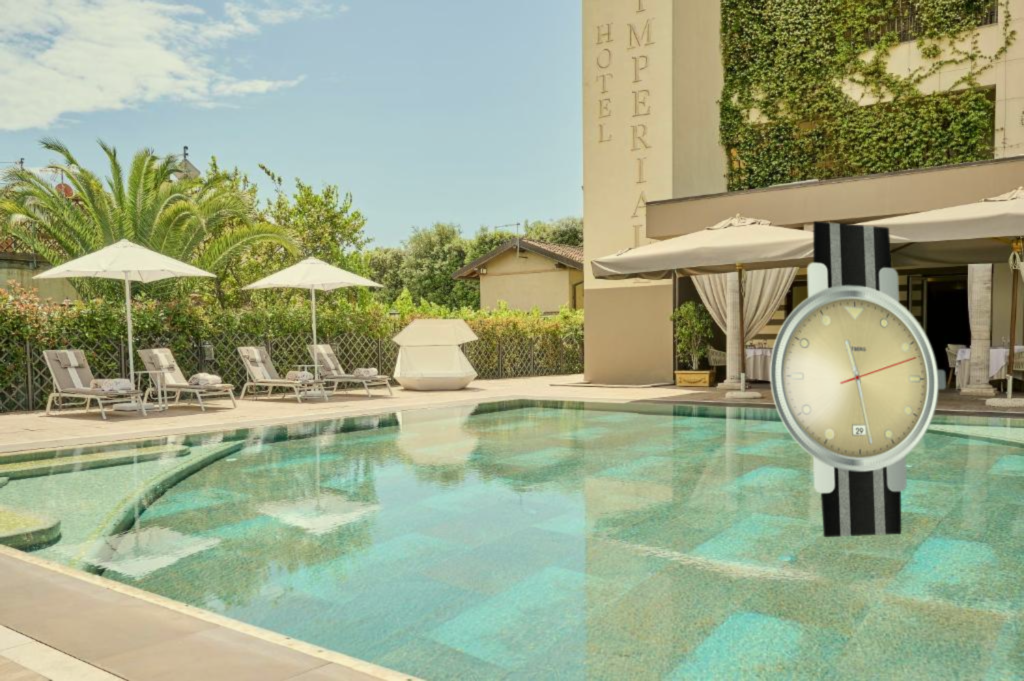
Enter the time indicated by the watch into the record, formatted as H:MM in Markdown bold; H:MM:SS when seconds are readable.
**11:28:12**
